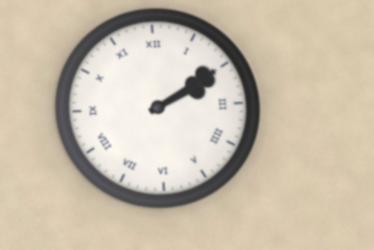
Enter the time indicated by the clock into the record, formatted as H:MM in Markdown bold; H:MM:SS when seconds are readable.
**2:10**
